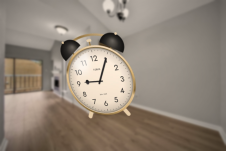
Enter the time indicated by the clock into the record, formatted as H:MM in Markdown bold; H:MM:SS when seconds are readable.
**9:05**
